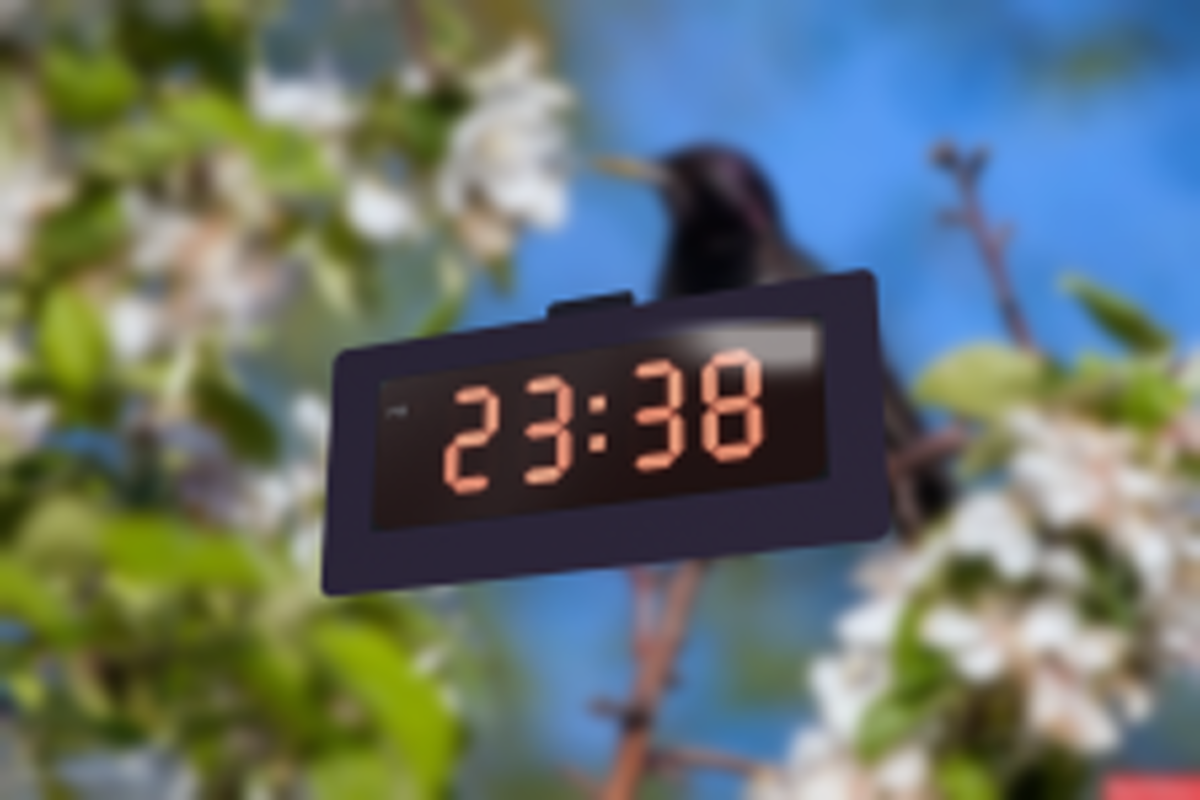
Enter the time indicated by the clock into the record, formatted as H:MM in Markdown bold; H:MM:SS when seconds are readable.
**23:38**
